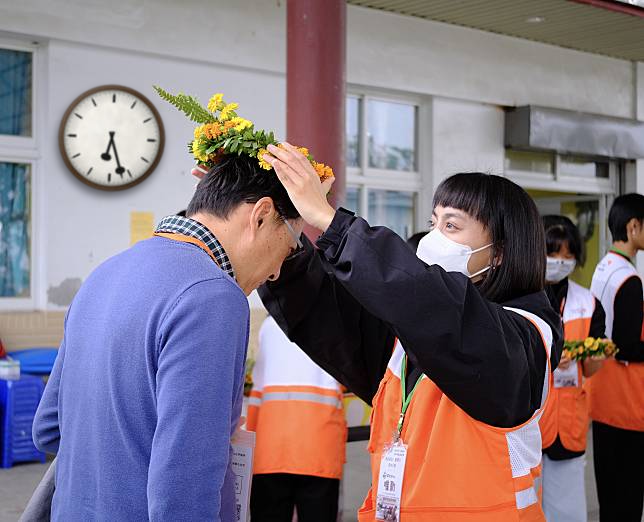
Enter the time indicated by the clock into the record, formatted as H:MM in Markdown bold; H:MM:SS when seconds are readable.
**6:27**
